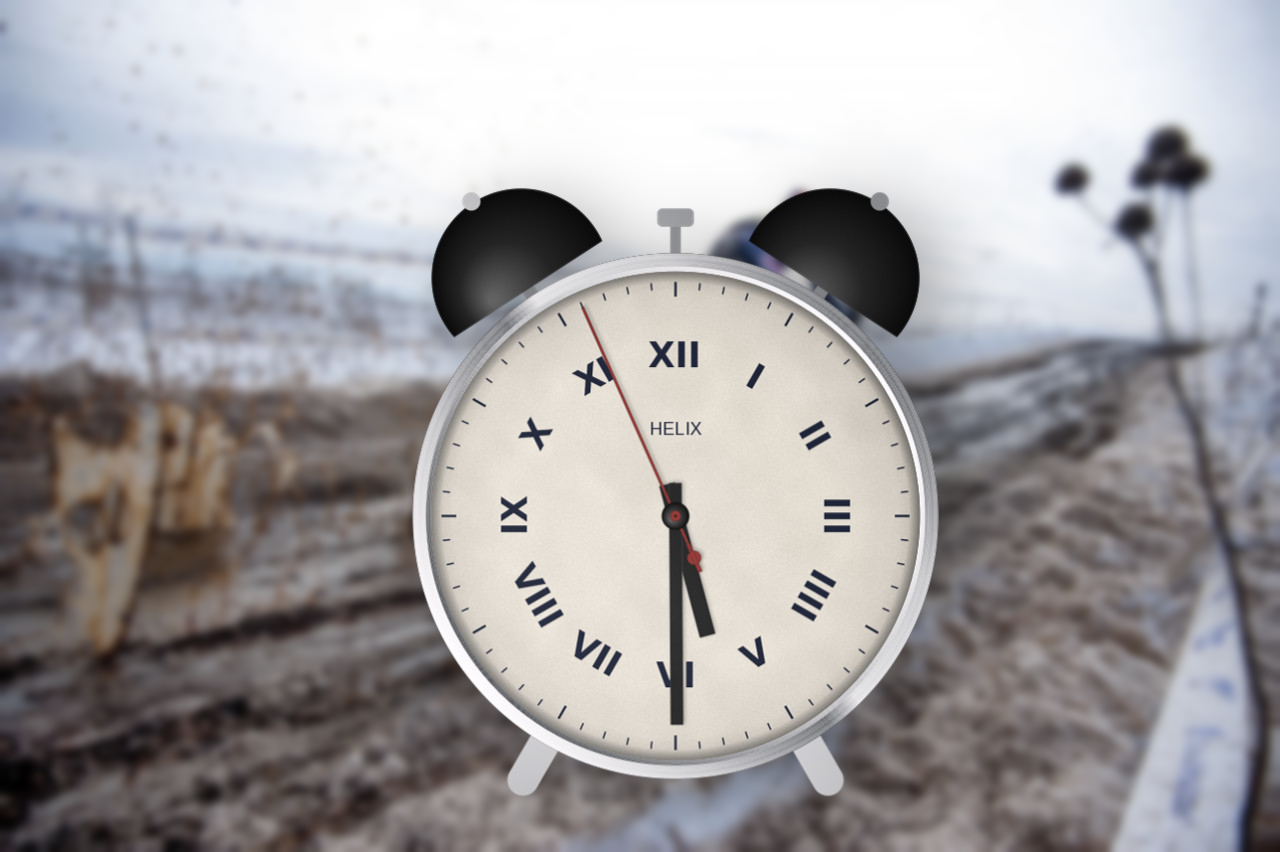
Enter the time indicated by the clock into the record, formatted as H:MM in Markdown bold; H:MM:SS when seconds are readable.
**5:29:56**
